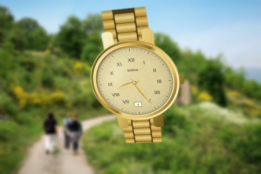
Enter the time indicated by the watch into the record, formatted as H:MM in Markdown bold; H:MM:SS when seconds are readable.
**8:25**
